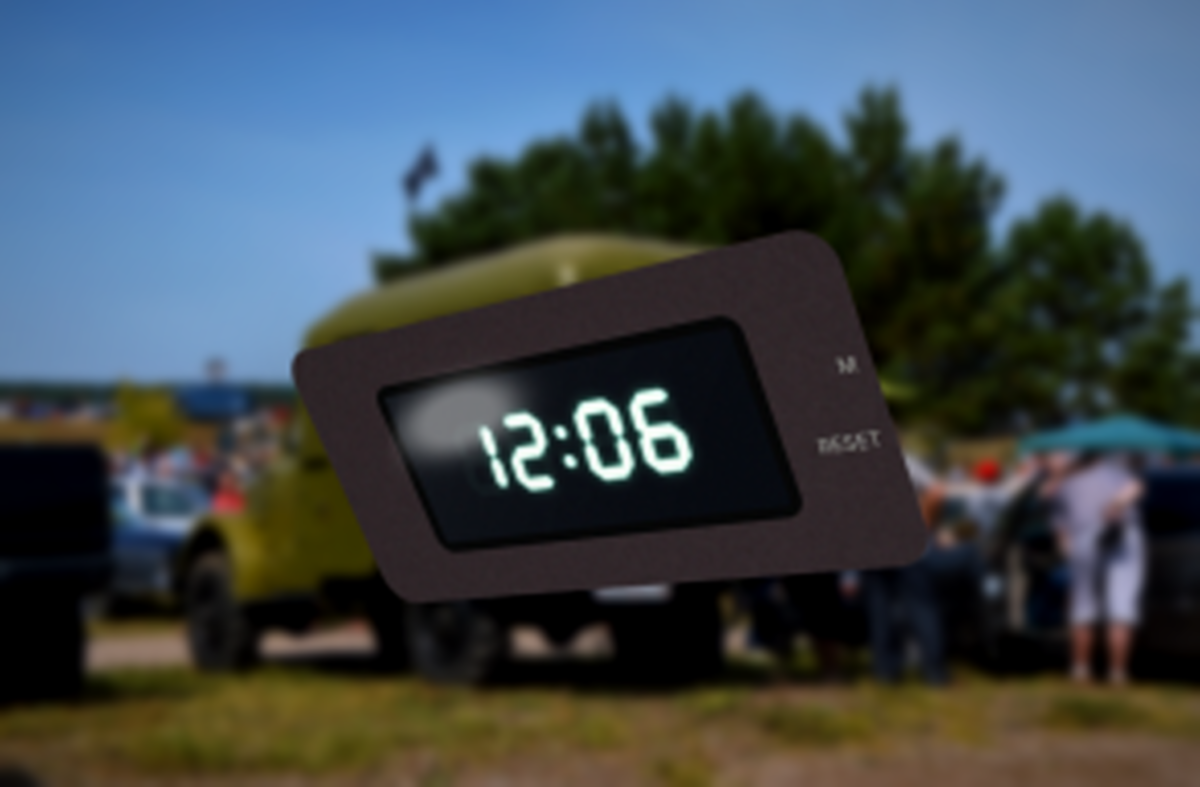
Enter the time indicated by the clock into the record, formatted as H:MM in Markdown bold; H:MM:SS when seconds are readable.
**12:06**
